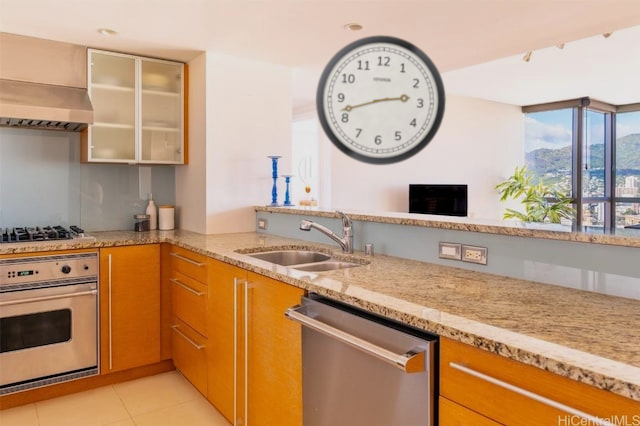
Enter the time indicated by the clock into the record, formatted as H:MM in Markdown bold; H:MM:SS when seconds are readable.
**2:42**
